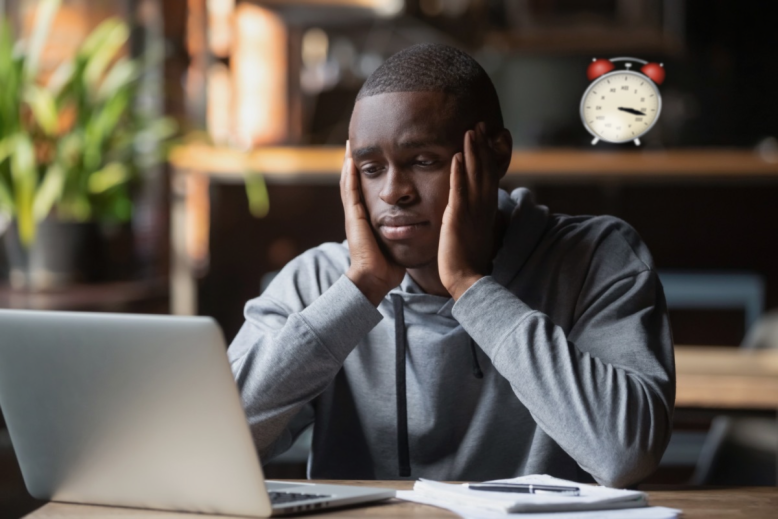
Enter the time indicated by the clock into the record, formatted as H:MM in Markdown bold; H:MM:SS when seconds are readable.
**3:17**
